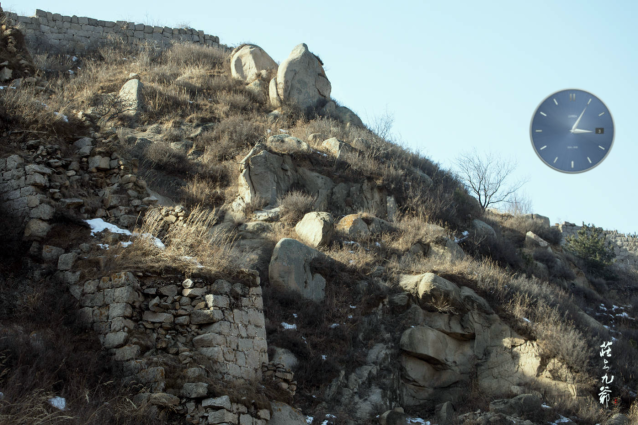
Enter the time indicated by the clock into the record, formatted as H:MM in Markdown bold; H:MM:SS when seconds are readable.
**3:05**
